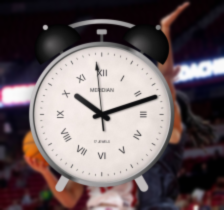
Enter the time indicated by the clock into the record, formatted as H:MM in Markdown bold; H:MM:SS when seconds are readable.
**10:11:59**
